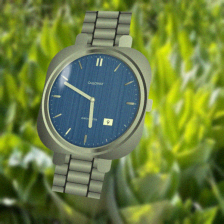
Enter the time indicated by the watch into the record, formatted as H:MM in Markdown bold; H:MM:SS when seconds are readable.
**5:49**
